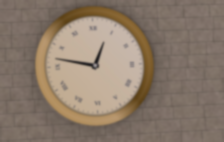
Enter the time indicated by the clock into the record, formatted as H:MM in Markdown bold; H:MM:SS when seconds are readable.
**12:47**
